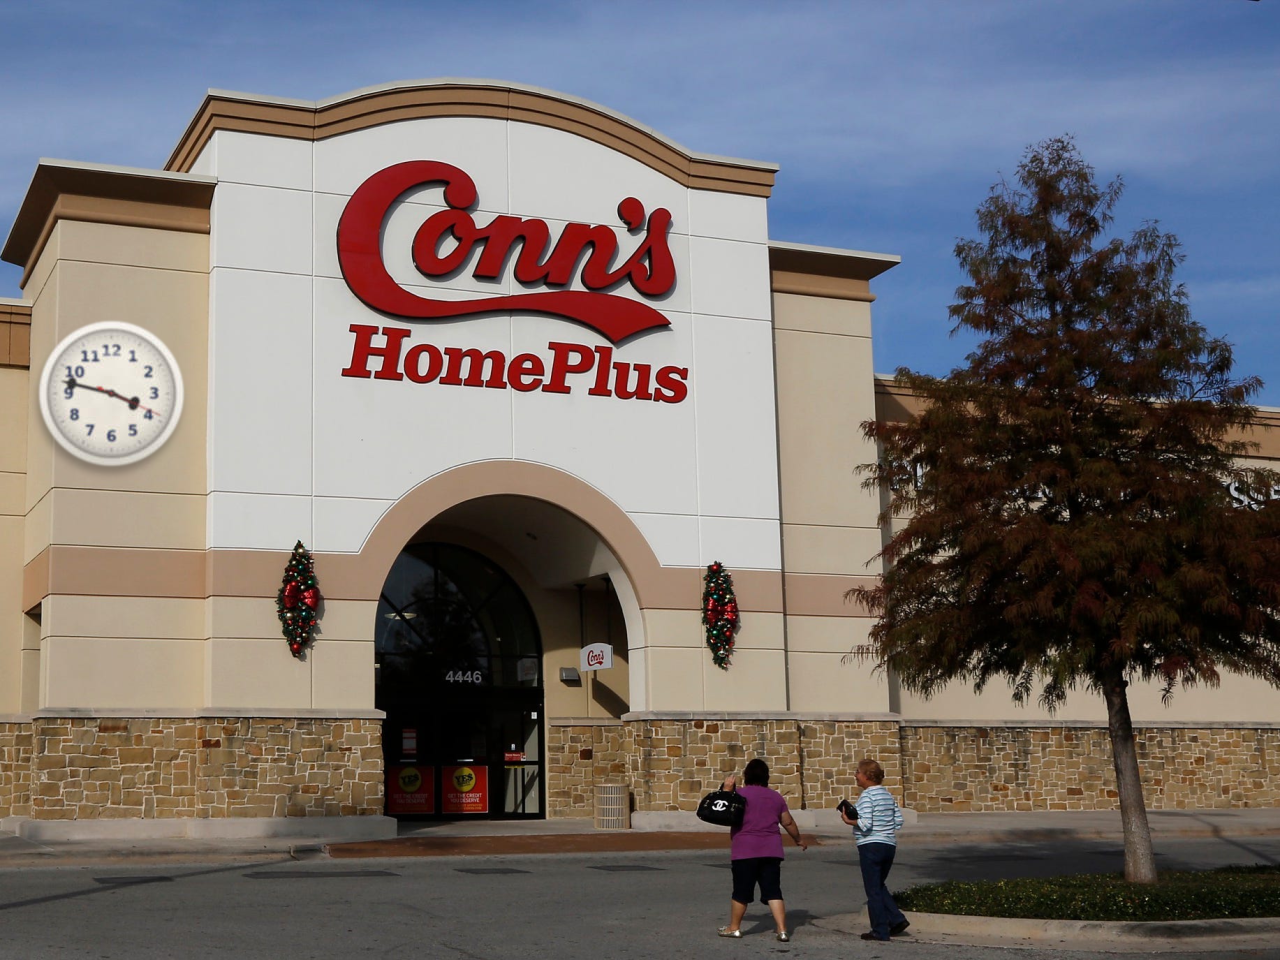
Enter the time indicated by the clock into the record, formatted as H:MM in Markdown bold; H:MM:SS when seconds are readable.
**3:47:19**
